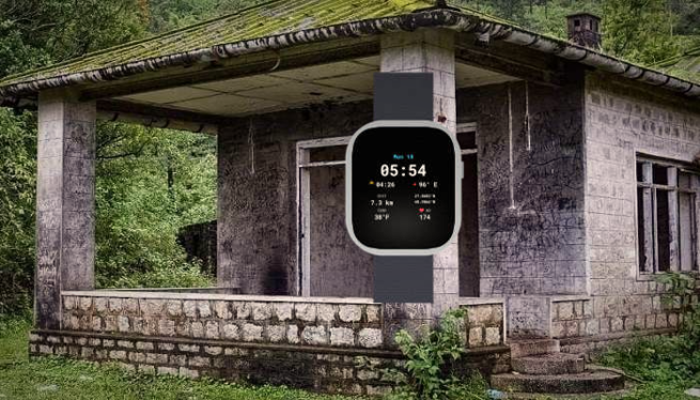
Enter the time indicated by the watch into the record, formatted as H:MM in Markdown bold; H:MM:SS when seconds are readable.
**5:54**
